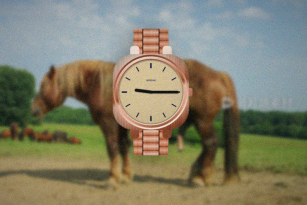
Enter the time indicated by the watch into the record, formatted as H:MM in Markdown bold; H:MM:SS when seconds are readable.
**9:15**
